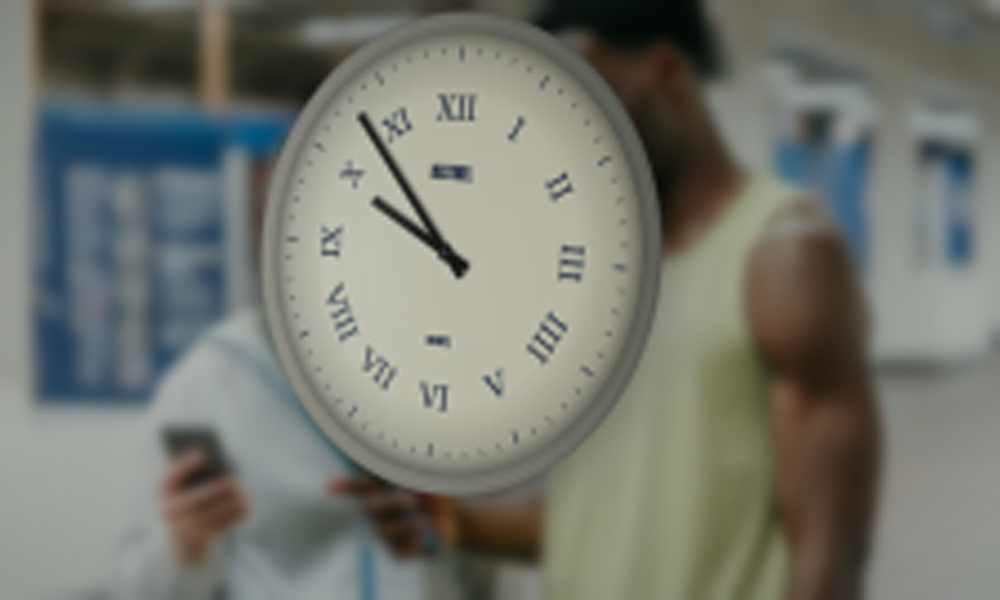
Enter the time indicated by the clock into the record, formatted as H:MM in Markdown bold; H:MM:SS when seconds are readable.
**9:53**
